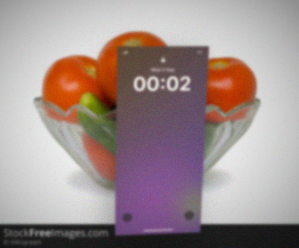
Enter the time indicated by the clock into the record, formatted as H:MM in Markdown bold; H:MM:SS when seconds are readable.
**0:02**
